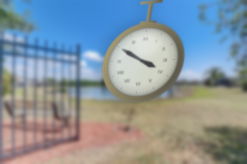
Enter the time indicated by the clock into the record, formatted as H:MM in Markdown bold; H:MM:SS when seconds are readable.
**3:50**
